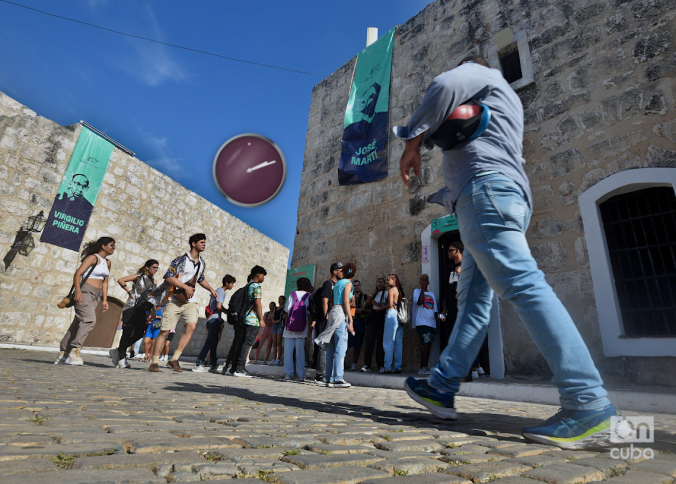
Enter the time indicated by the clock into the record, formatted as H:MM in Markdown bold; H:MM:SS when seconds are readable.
**2:12**
